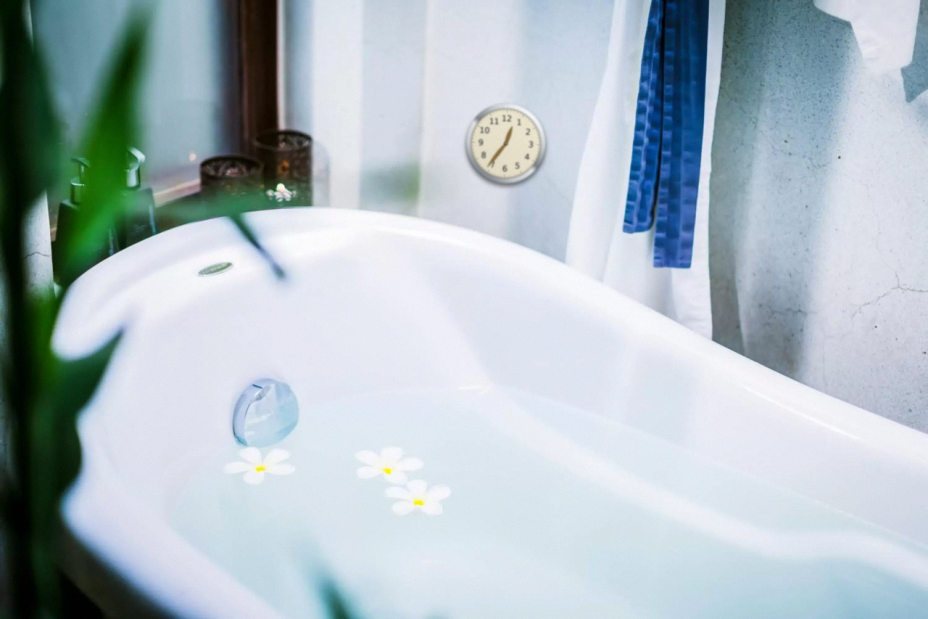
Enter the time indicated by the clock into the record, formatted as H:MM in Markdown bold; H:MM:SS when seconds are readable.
**12:36**
